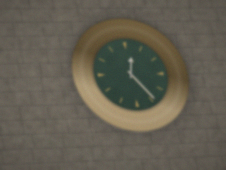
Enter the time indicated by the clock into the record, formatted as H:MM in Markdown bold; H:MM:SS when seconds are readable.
**12:24**
